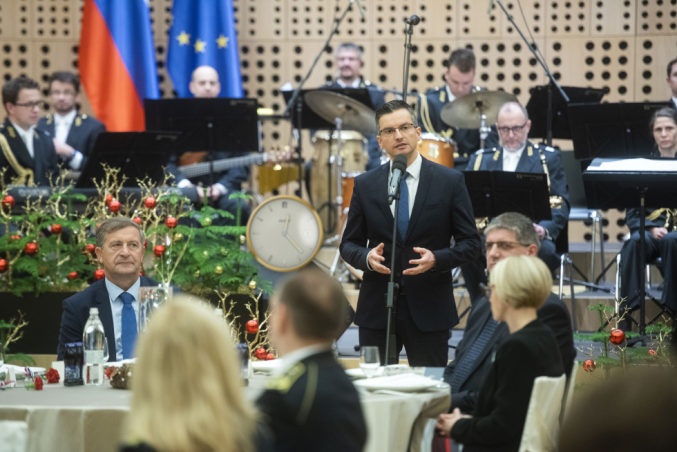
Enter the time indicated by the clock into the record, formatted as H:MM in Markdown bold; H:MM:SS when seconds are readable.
**12:23**
